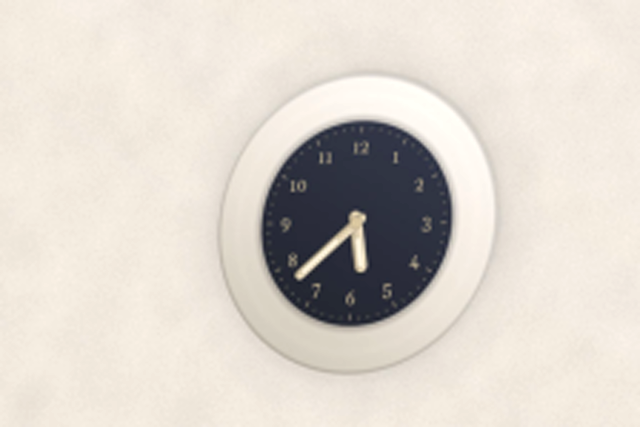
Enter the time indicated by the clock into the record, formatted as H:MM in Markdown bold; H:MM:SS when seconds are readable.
**5:38**
